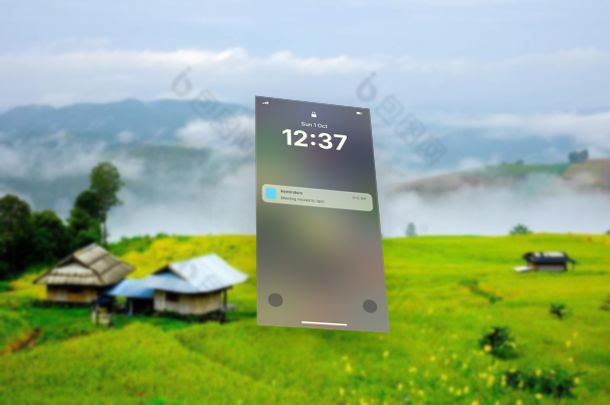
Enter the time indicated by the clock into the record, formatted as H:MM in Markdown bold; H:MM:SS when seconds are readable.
**12:37**
